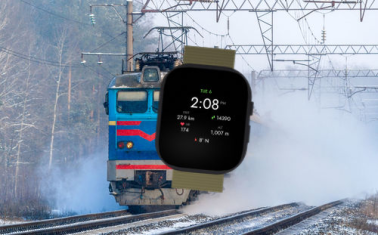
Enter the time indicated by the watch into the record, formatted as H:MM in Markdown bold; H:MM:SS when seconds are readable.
**2:08**
